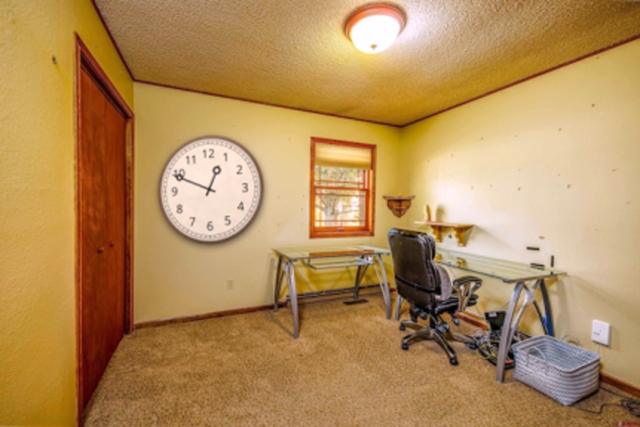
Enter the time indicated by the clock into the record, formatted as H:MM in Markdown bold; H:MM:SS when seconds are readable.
**12:49**
